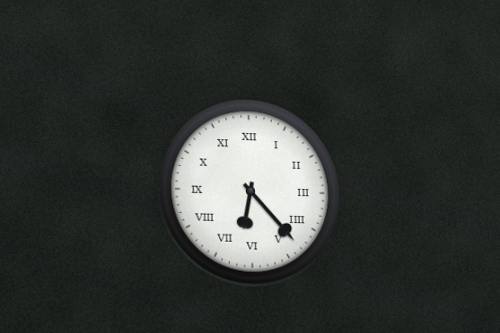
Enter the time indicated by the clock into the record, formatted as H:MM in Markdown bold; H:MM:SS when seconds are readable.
**6:23**
